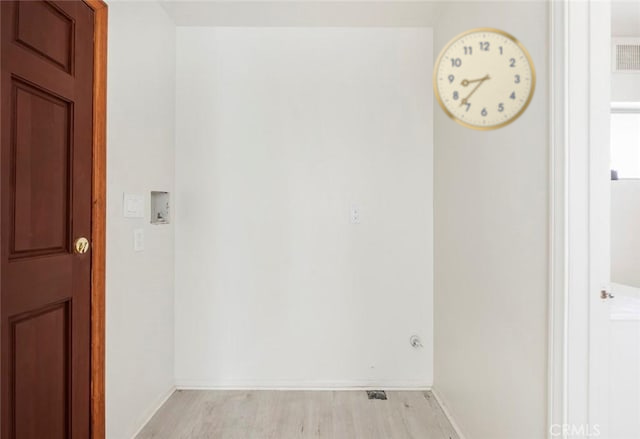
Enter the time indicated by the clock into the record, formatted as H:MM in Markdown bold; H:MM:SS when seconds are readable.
**8:37**
